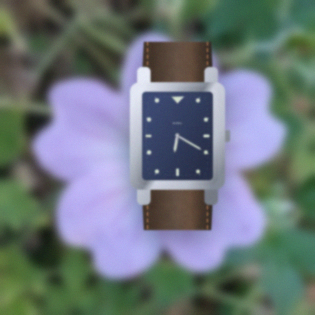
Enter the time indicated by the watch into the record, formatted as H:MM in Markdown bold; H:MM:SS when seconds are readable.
**6:20**
